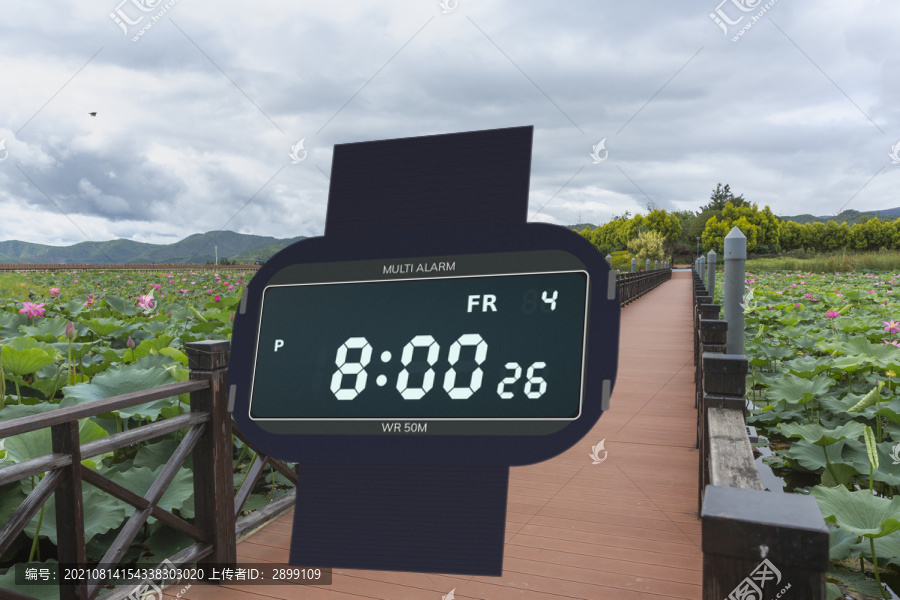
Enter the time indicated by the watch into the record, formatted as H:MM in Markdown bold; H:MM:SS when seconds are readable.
**8:00:26**
